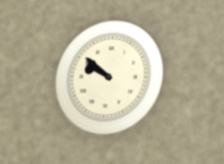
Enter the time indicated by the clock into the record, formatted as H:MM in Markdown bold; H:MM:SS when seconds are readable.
**9:51**
